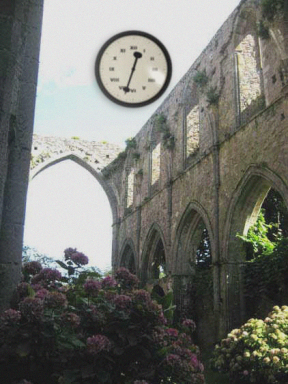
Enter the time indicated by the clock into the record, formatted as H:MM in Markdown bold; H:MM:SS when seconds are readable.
**12:33**
